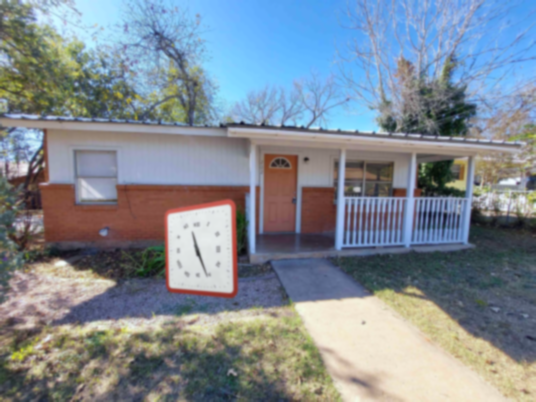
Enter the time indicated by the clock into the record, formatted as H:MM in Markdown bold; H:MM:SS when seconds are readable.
**11:26**
